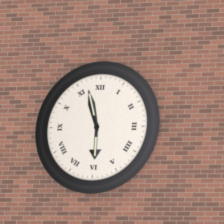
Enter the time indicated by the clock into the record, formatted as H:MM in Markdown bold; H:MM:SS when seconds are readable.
**5:57**
